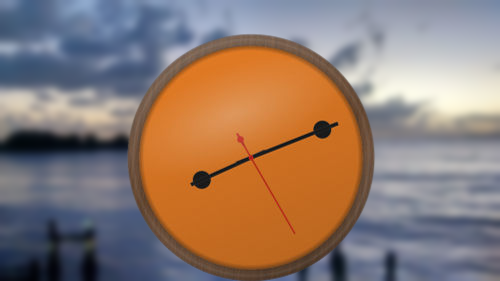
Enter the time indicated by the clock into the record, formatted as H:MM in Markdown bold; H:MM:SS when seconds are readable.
**8:11:25**
